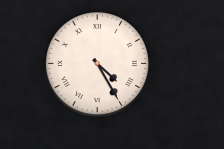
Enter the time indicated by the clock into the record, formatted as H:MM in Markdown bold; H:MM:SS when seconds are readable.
**4:25**
